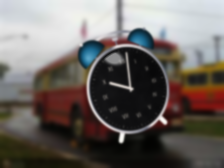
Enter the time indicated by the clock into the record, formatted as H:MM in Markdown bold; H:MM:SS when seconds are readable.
**10:02**
